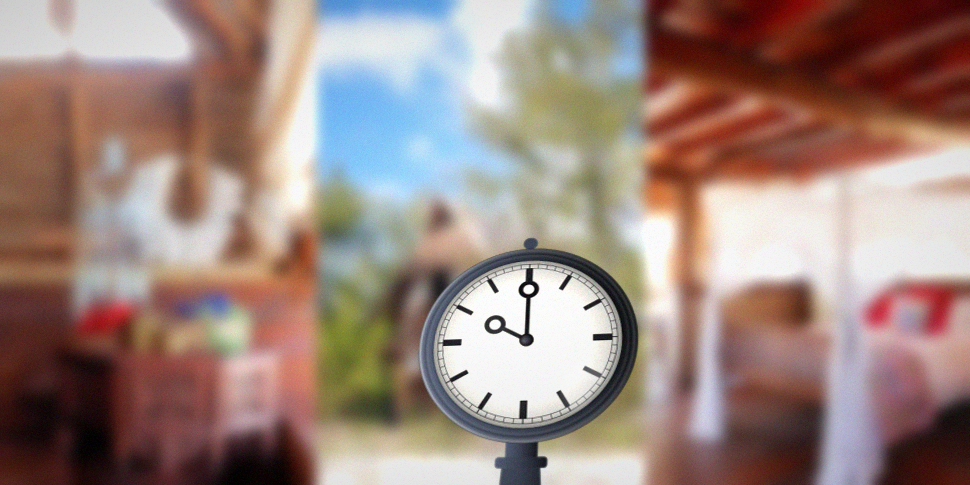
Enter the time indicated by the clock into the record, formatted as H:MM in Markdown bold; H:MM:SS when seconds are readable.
**10:00**
